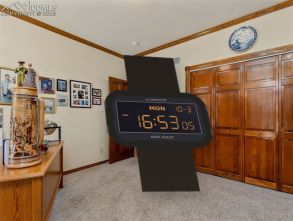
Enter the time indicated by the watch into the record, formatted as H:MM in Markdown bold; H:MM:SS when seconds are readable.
**16:53:05**
